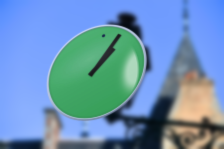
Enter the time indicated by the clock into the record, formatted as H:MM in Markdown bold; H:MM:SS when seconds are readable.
**1:04**
